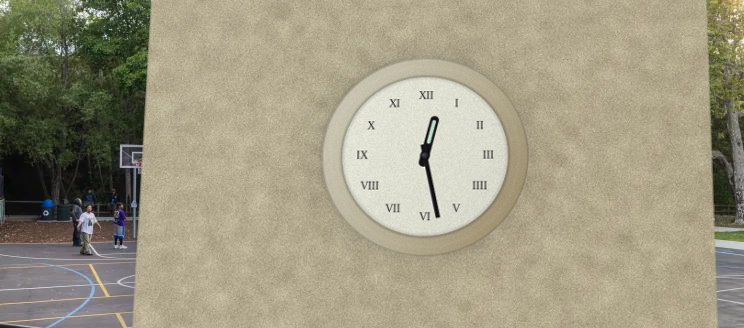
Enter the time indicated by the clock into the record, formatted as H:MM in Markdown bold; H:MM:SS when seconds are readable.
**12:28**
